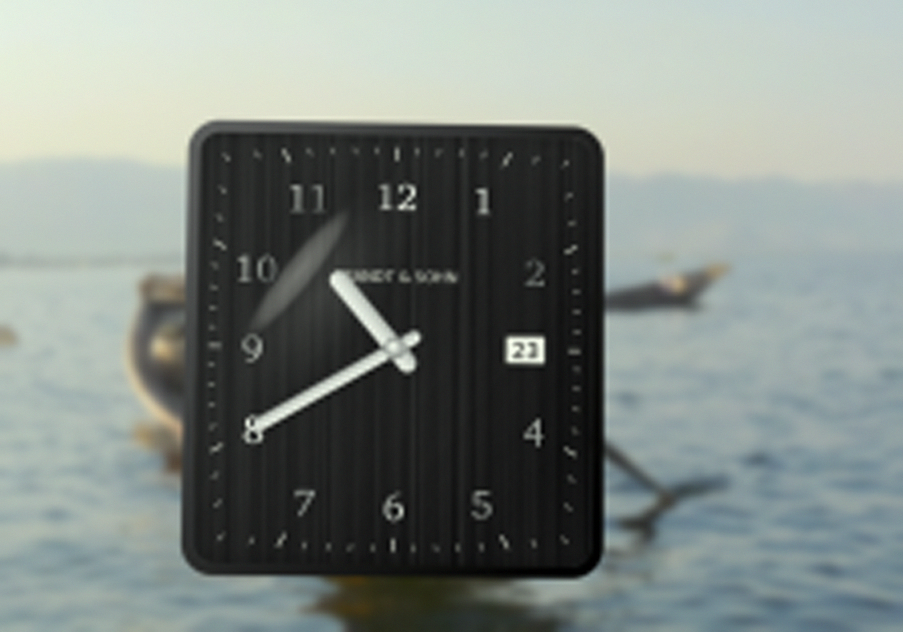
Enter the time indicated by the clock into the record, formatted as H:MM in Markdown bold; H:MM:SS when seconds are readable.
**10:40**
